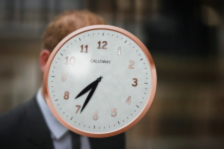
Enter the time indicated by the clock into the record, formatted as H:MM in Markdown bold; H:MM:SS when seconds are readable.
**7:34**
